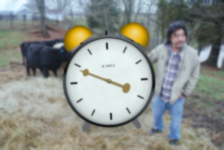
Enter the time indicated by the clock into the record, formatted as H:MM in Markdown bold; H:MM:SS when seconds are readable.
**3:49**
